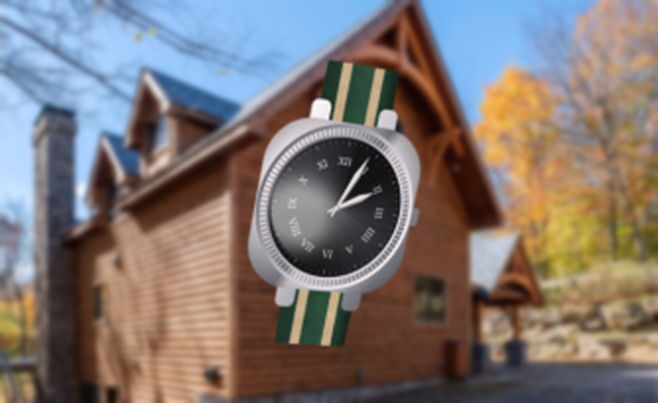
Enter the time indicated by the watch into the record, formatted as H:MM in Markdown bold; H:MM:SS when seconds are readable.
**2:04**
